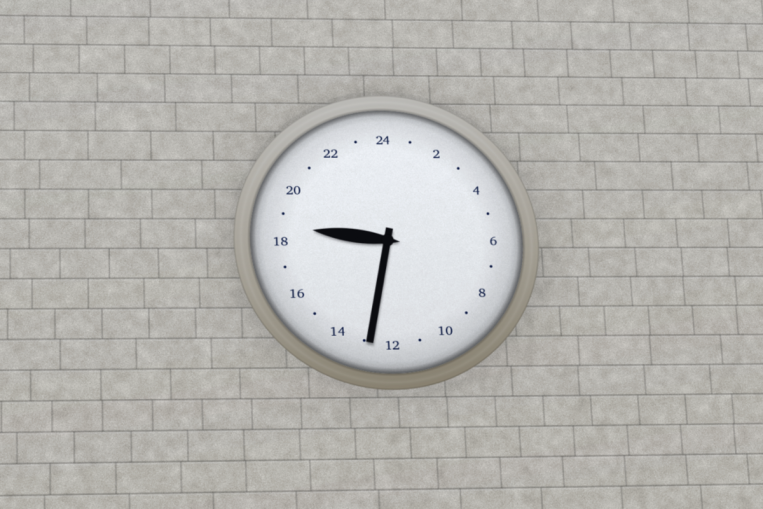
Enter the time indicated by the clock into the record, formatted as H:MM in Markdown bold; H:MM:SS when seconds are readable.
**18:32**
